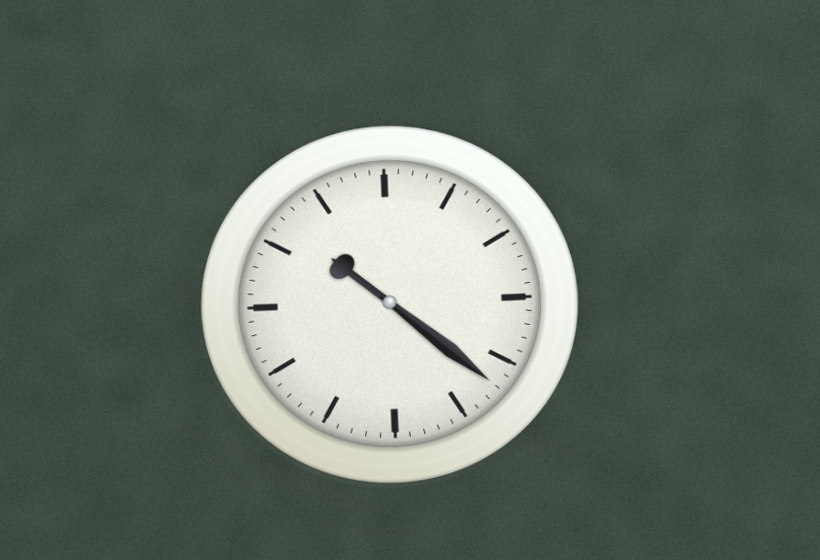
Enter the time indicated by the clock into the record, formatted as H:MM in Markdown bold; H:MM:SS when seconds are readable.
**10:22**
